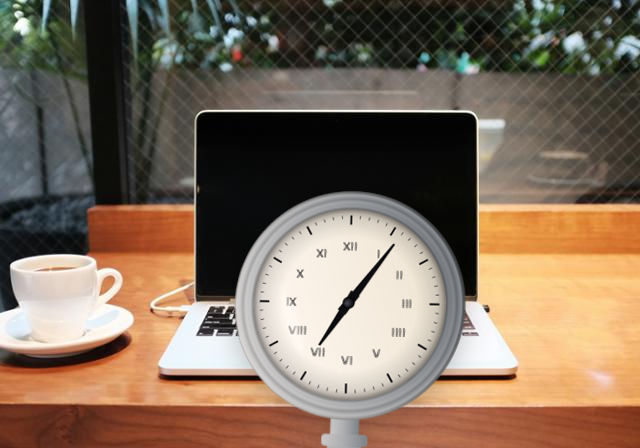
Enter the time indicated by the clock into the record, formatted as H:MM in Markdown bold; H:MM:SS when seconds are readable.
**7:06**
